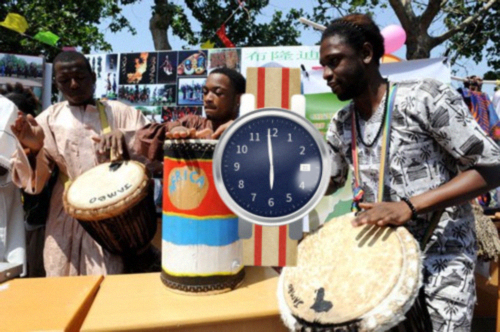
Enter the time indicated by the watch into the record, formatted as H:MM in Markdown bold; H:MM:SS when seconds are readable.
**5:59**
